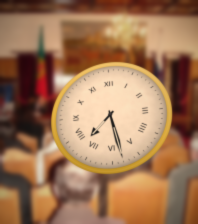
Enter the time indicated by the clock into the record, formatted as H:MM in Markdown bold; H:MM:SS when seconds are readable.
**7:28**
